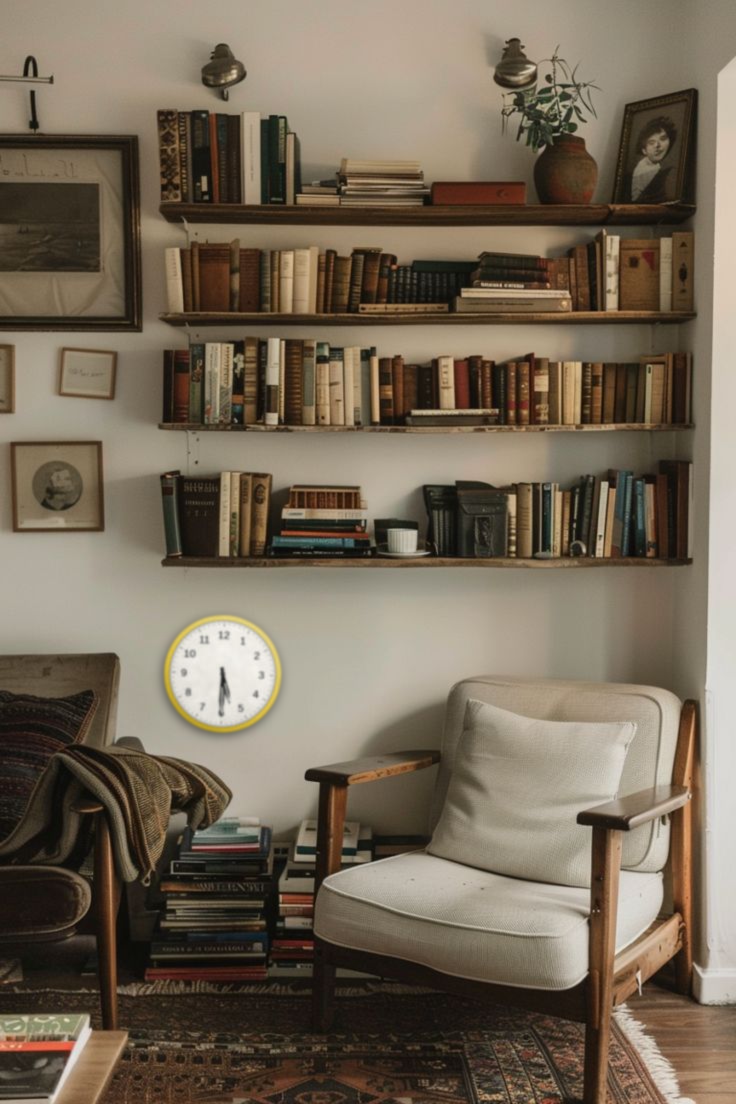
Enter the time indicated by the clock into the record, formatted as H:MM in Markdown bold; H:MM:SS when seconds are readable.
**5:30**
